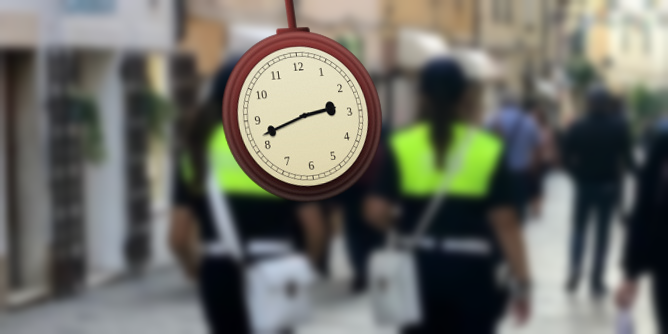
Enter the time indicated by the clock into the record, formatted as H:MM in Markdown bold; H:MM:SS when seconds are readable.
**2:42**
